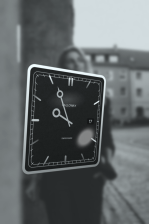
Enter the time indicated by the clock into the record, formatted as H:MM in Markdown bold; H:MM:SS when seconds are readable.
**9:56**
